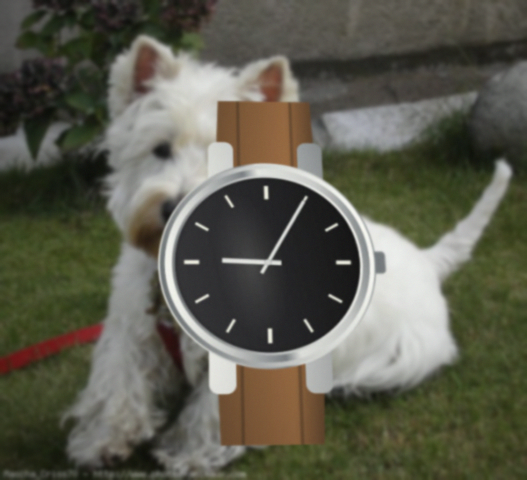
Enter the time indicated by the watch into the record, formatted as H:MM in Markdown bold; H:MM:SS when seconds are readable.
**9:05**
